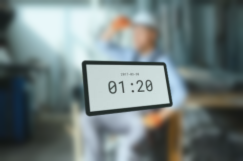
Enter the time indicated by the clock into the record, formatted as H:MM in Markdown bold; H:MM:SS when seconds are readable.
**1:20**
